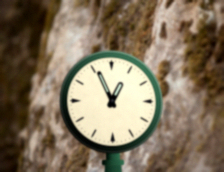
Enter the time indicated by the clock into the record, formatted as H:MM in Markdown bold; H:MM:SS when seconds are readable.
**12:56**
